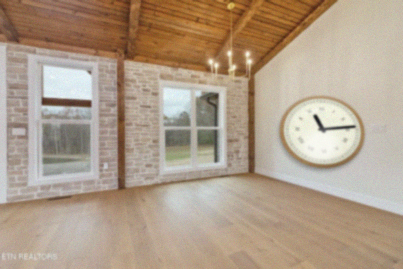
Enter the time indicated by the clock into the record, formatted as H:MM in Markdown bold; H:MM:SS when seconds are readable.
**11:14**
